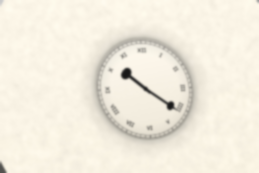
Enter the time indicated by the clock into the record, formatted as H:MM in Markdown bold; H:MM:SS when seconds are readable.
**10:21**
